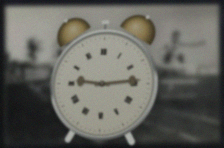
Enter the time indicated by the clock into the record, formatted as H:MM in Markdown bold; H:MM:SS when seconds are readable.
**9:14**
